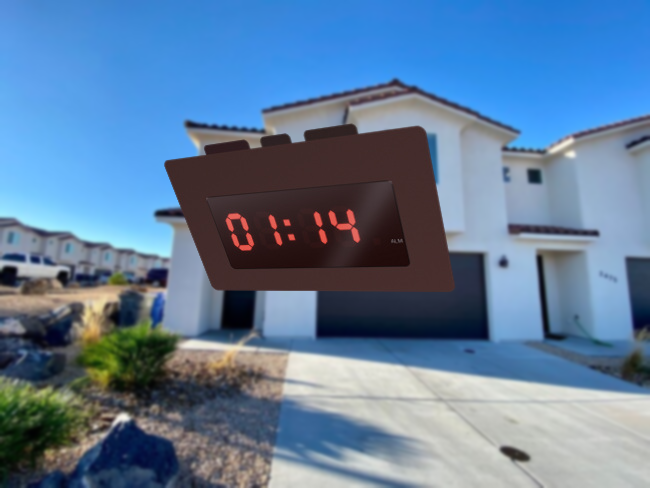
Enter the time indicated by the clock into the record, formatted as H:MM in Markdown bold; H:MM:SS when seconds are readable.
**1:14**
